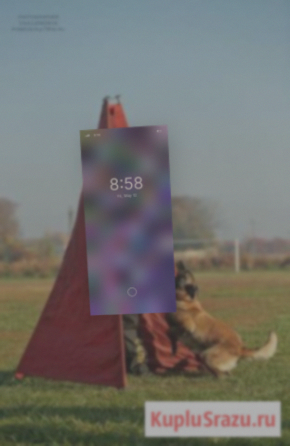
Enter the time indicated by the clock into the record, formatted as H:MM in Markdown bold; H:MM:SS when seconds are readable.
**8:58**
